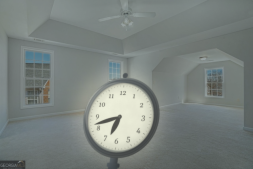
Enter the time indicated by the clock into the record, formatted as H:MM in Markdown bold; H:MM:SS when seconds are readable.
**6:42**
